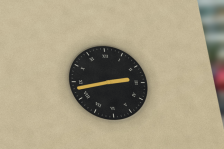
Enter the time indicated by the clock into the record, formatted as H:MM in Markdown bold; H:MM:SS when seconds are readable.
**2:43**
